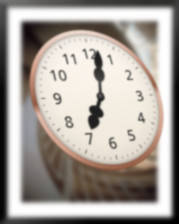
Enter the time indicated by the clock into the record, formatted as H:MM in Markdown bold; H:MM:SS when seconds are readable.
**7:02**
